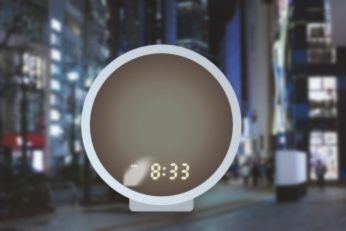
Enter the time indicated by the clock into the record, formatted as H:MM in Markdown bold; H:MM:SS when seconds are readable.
**8:33**
